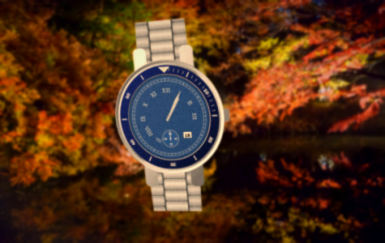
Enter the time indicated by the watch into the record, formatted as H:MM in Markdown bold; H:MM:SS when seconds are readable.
**1:05**
